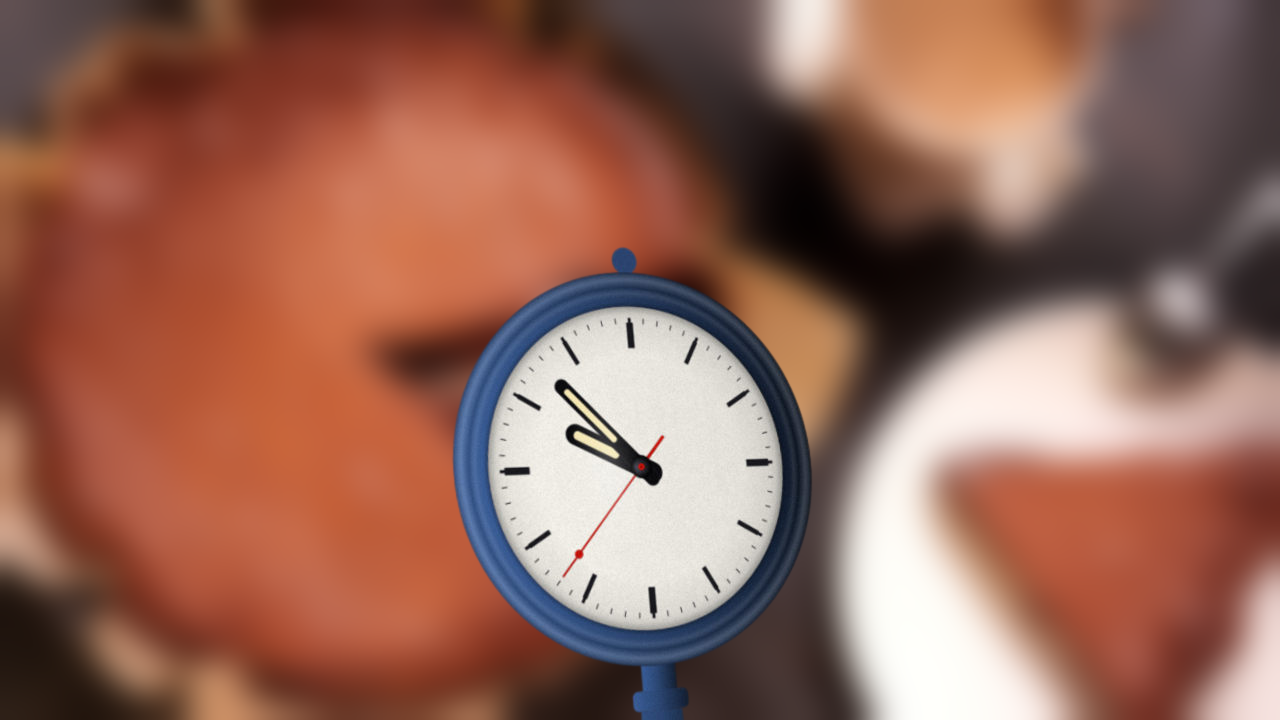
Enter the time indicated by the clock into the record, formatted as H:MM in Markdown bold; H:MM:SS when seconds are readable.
**9:52:37**
